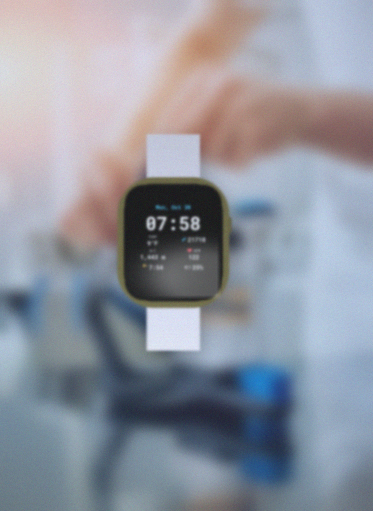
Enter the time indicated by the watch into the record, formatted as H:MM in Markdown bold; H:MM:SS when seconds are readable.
**7:58**
